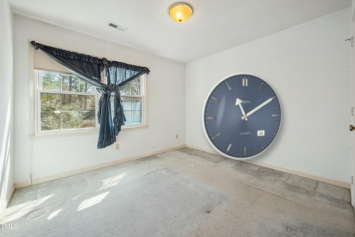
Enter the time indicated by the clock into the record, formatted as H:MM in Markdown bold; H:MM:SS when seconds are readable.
**11:10**
